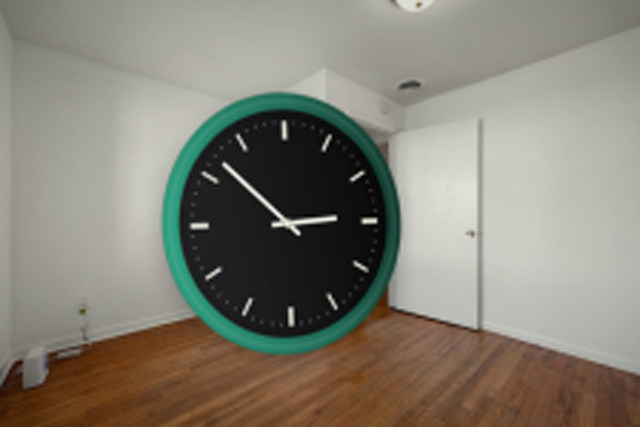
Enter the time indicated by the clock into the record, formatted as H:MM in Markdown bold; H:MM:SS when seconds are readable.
**2:52**
